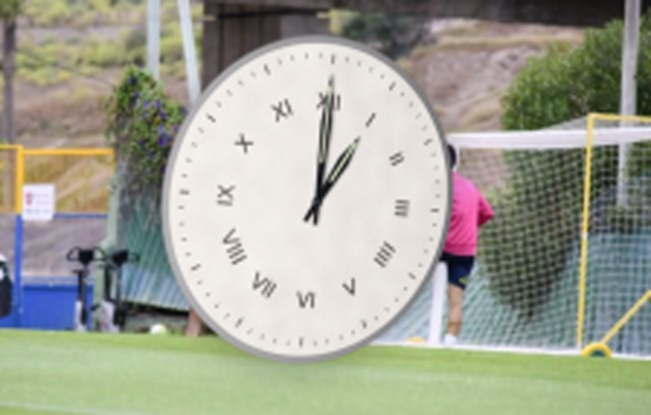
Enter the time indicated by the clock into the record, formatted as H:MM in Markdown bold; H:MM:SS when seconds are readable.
**1:00**
